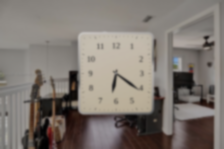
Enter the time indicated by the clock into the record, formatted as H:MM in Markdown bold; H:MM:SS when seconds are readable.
**6:21**
